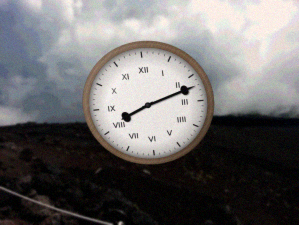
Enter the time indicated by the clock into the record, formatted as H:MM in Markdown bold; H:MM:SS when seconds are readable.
**8:12**
